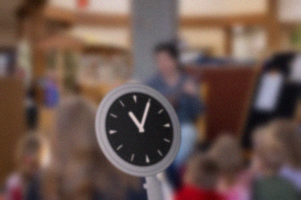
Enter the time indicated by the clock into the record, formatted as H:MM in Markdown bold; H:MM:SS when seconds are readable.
**11:05**
